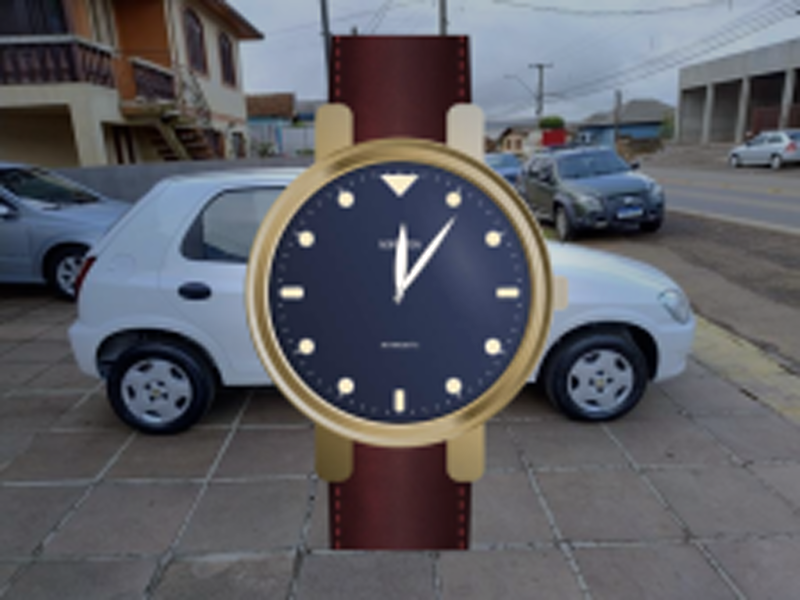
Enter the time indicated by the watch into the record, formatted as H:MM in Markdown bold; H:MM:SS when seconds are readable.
**12:06**
